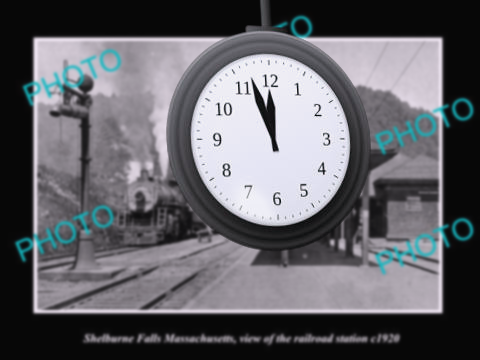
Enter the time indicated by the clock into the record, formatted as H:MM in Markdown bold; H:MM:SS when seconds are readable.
**11:57**
